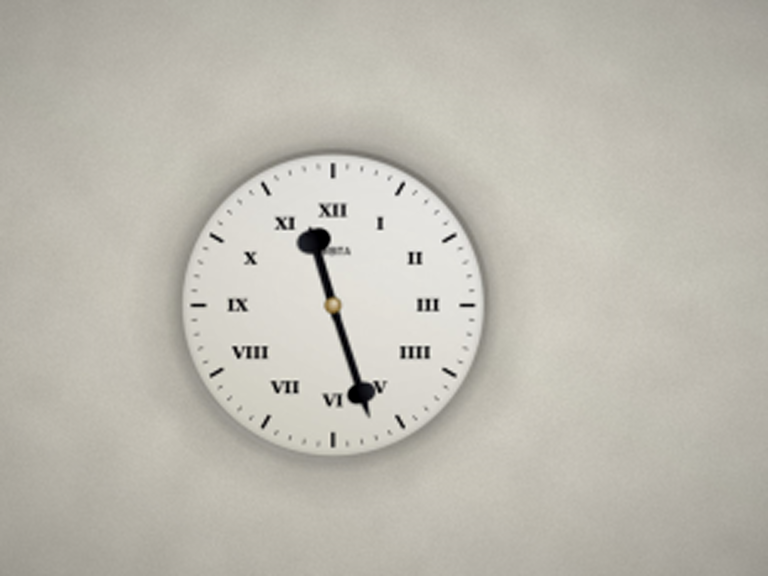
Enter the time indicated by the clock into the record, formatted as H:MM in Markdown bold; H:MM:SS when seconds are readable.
**11:27**
